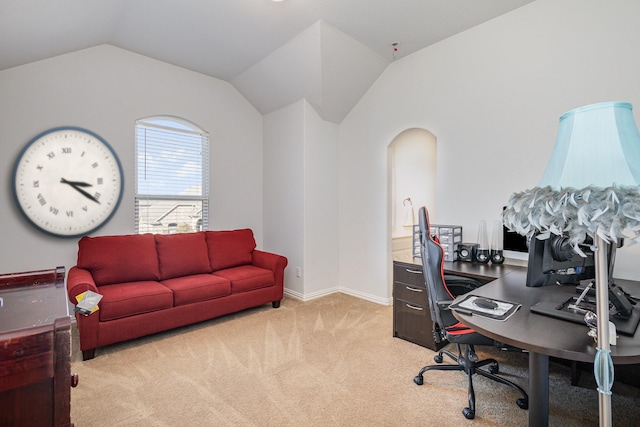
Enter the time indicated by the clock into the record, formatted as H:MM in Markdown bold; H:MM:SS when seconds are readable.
**3:21**
